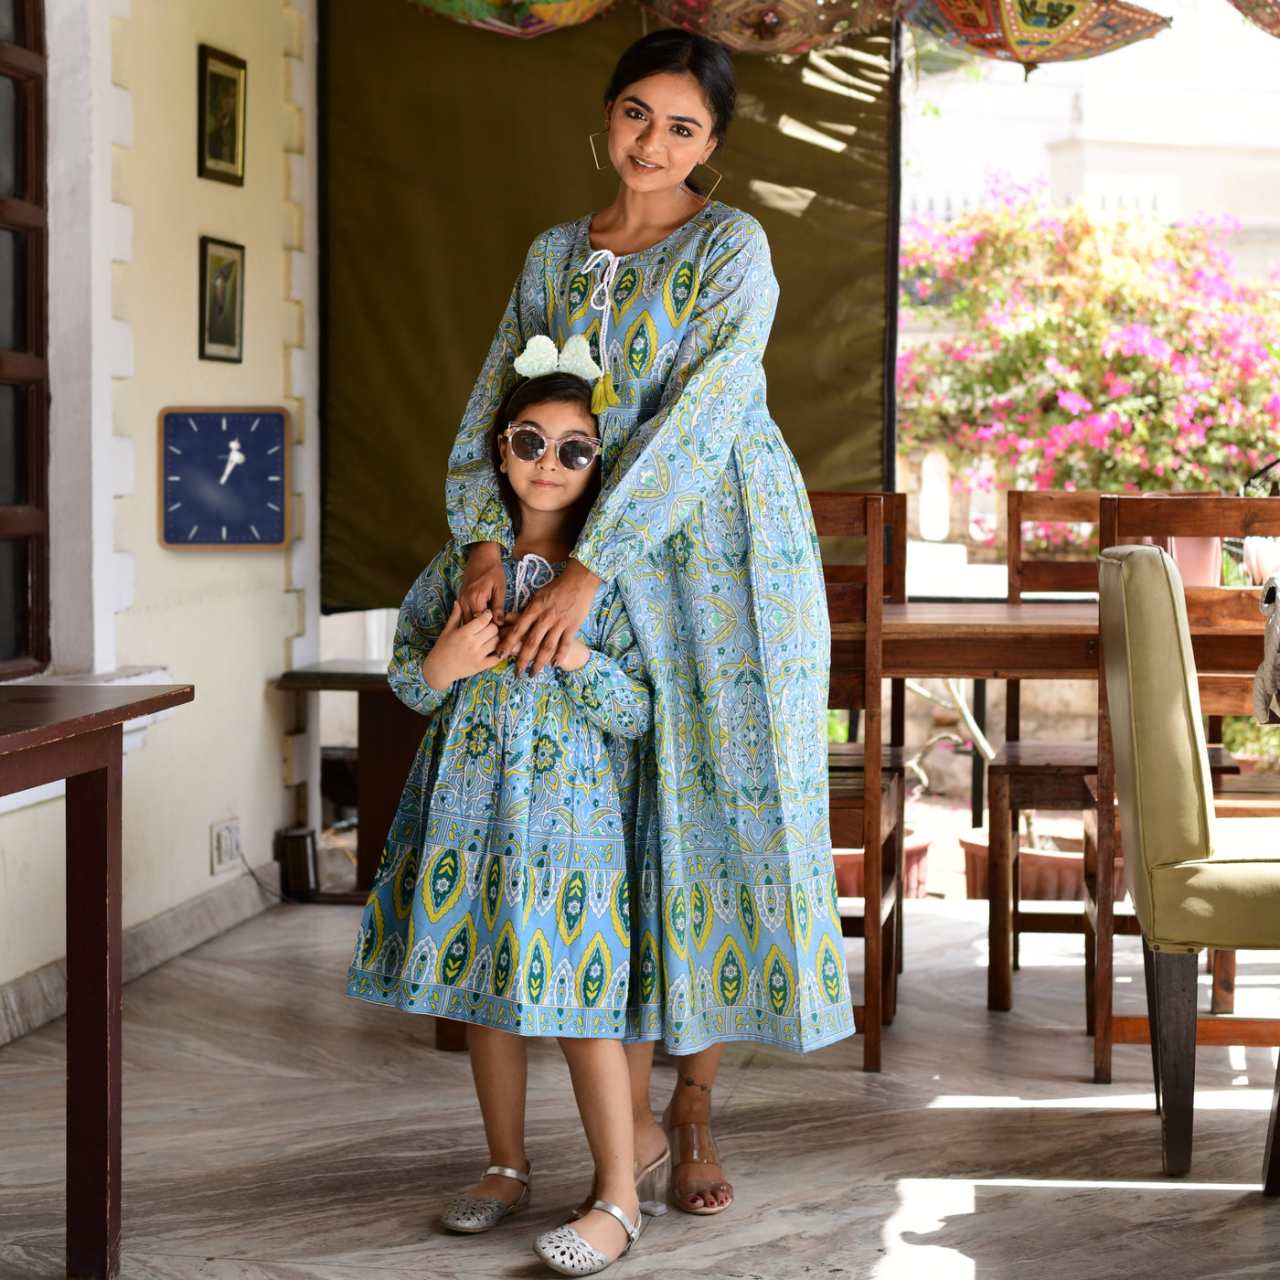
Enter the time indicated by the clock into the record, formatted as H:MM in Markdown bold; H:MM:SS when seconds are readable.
**1:03**
